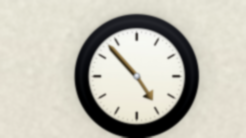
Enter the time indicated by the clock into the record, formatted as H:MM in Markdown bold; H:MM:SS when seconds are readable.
**4:53**
